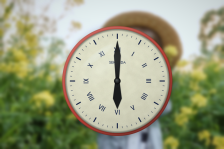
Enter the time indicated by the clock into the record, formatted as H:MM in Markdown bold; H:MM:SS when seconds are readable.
**6:00**
